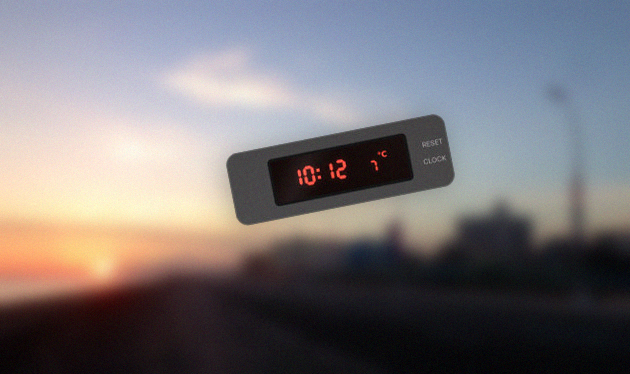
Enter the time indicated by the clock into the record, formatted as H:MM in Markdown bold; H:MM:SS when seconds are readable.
**10:12**
